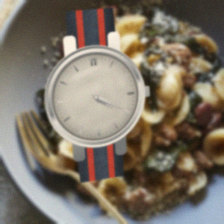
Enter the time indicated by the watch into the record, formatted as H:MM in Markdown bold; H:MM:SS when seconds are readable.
**4:20**
